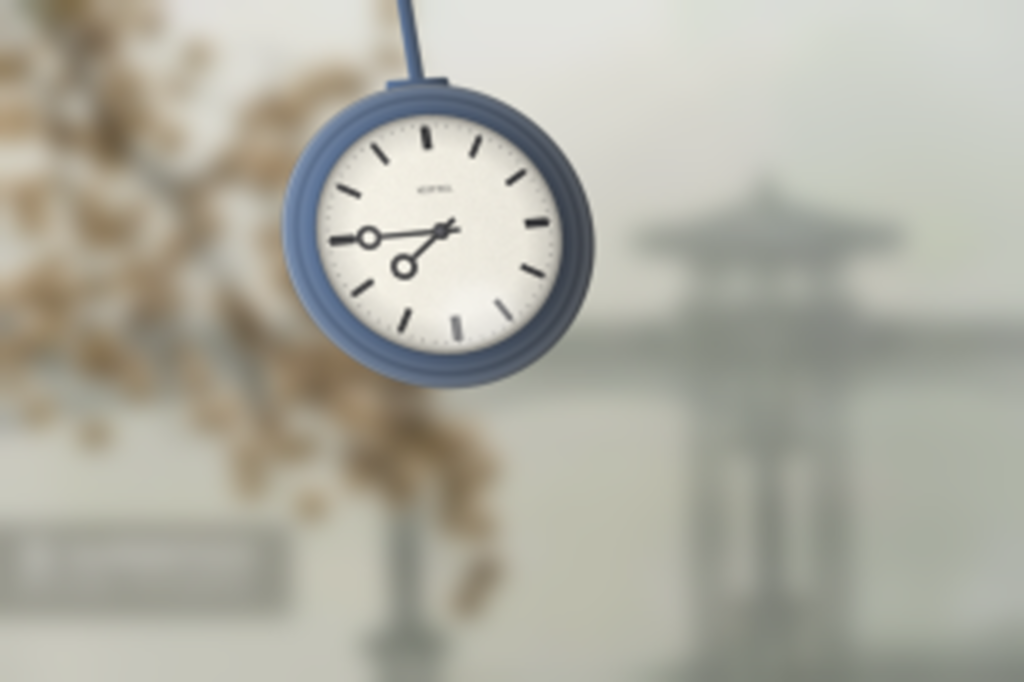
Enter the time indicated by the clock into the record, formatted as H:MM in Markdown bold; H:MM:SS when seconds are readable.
**7:45**
